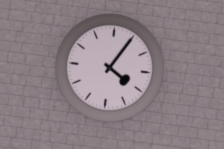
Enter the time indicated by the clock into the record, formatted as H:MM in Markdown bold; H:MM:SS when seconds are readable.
**4:05**
